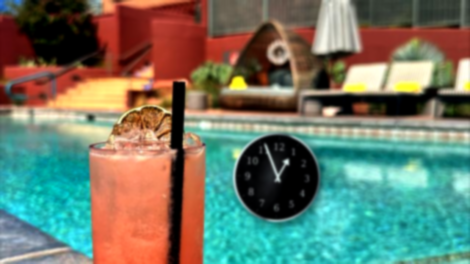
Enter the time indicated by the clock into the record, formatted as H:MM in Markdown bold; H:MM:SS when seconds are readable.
**12:56**
